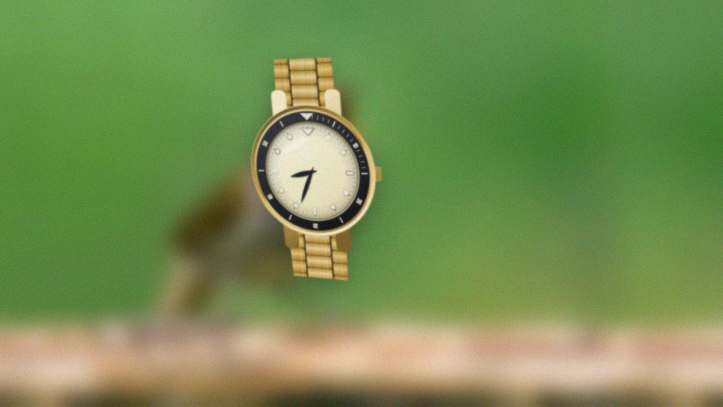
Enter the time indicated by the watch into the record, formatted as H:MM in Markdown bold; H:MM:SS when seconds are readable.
**8:34**
